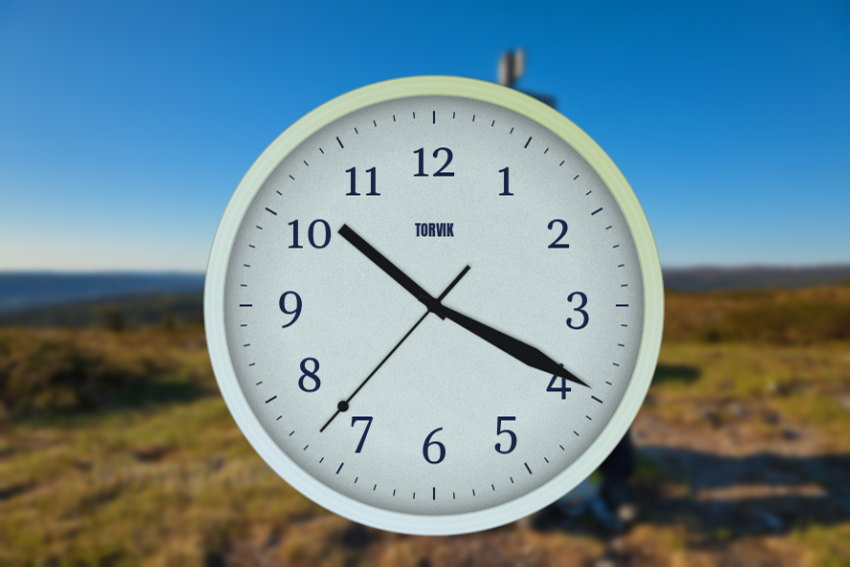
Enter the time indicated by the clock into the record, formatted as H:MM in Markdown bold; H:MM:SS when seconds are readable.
**10:19:37**
